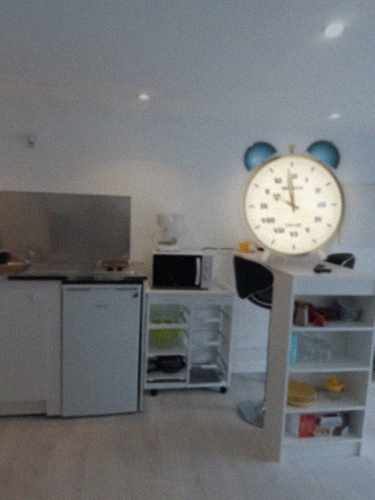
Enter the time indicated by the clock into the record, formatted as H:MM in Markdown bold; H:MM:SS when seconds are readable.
**9:59**
